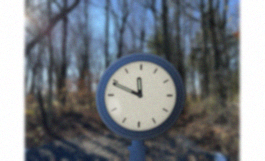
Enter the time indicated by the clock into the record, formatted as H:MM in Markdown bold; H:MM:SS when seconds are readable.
**11:49**
